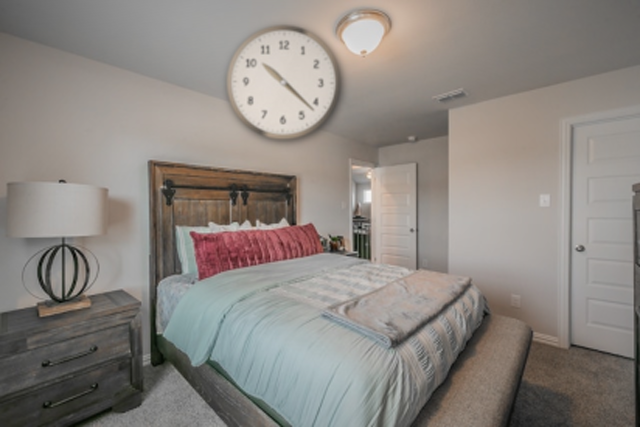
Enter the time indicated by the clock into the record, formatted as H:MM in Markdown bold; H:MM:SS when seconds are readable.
**10:22**
